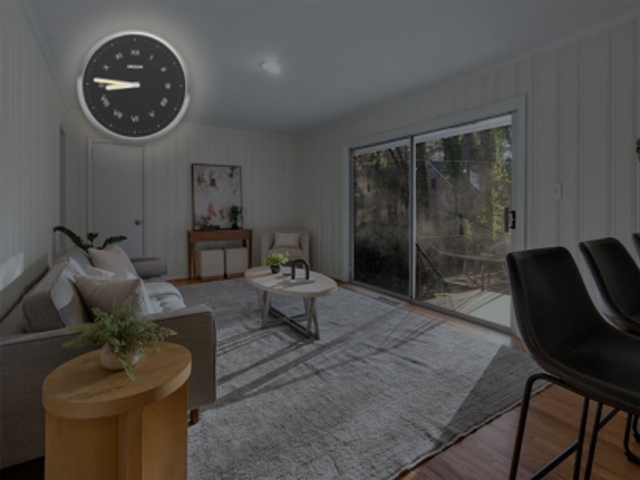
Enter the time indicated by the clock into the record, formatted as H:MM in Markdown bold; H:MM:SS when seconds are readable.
**8:46**
